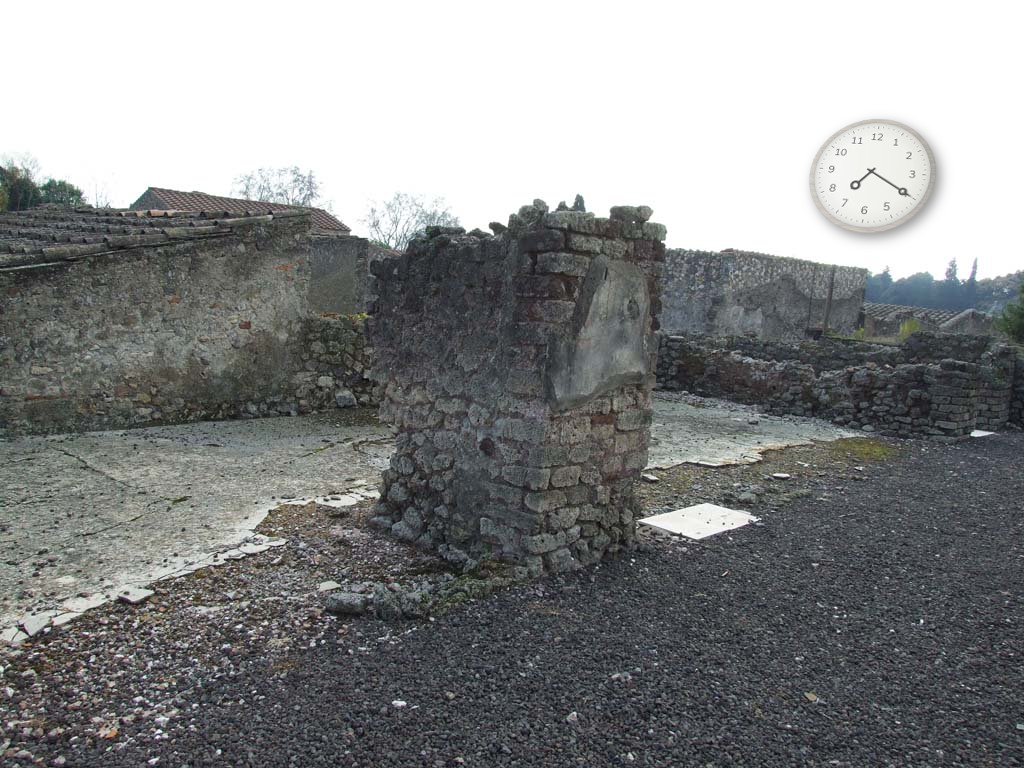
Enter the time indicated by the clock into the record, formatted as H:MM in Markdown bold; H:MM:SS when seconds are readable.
**7:20**
